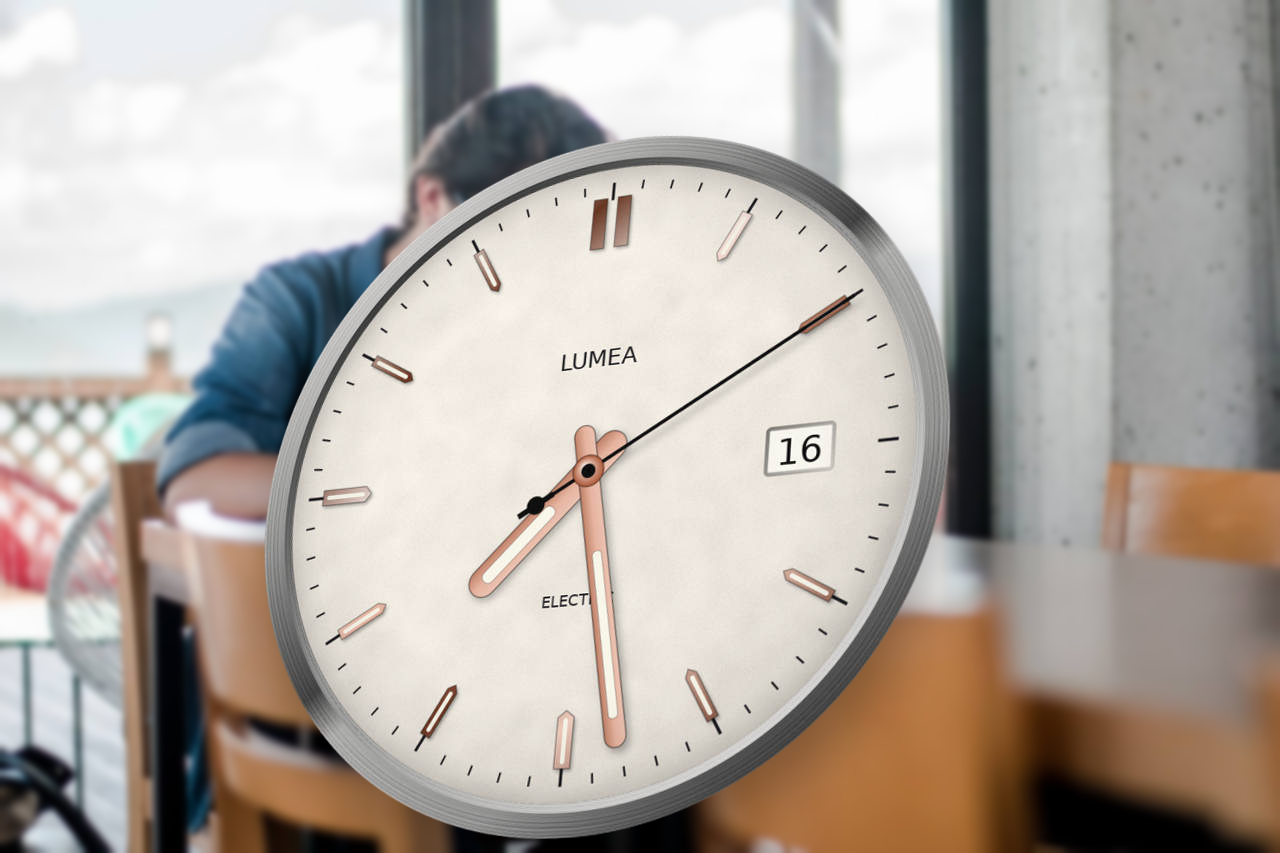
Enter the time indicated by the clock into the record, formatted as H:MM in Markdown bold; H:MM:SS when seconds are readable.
**7:28:10**
